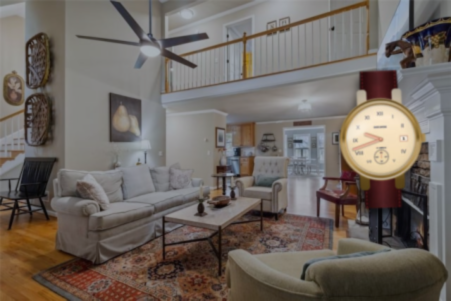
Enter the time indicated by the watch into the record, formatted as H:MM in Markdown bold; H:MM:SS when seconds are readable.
**9:42**
